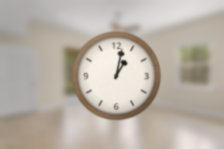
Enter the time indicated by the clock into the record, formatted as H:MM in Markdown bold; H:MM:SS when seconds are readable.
**1:02**
